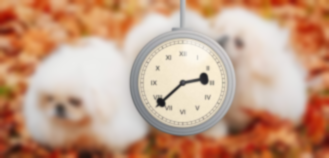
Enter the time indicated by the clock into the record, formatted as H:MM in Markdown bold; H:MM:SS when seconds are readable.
**2:38**
